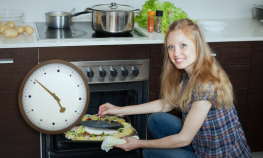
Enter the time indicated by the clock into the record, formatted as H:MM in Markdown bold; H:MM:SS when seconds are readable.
**4:51**
